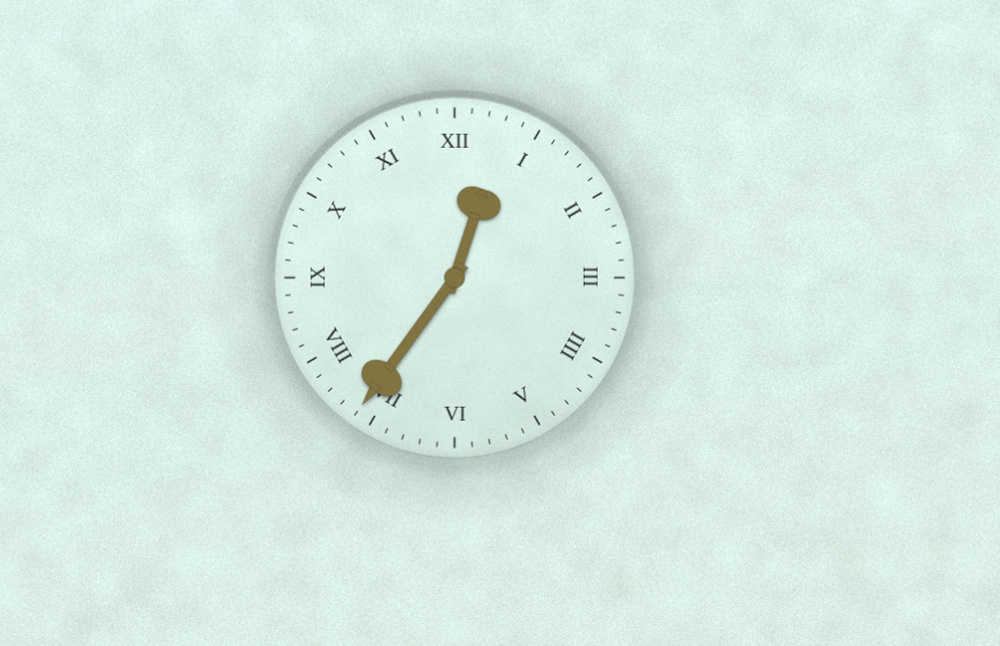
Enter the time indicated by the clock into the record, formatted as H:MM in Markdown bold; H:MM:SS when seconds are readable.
**12:36**
